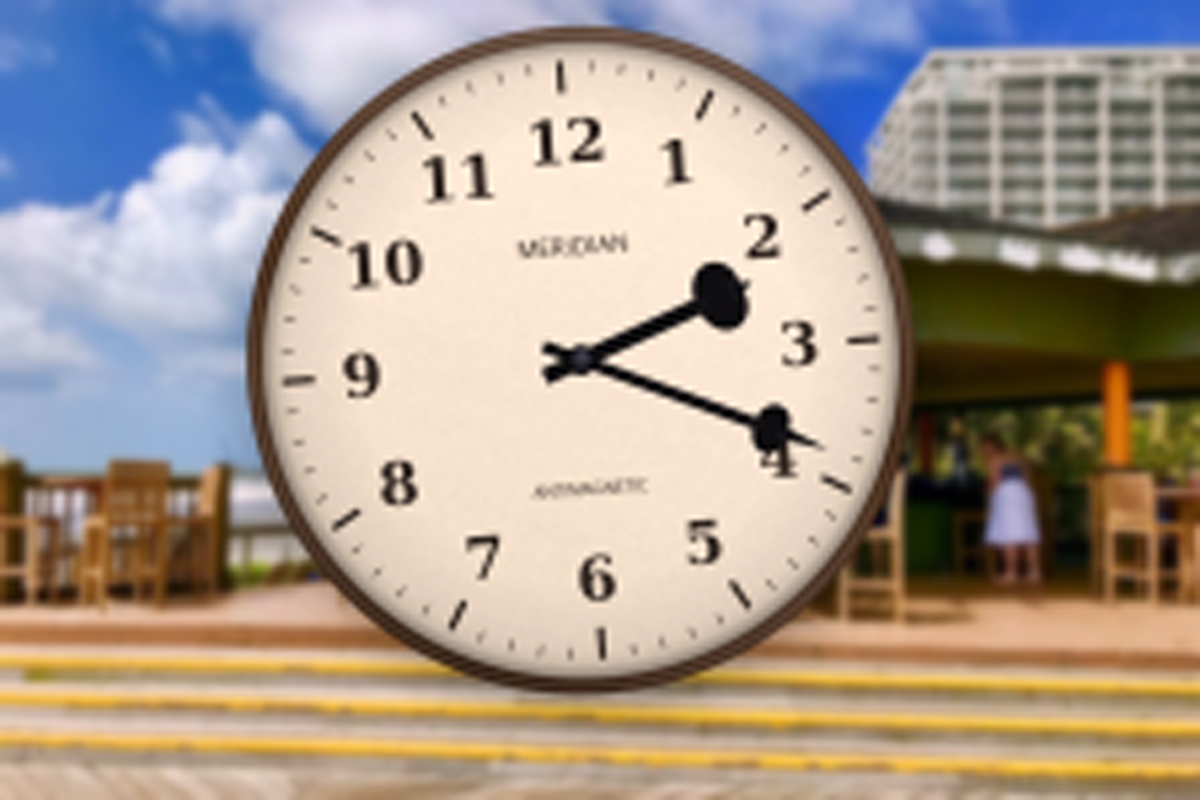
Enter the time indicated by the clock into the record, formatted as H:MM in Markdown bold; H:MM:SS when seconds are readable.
**2:19**
